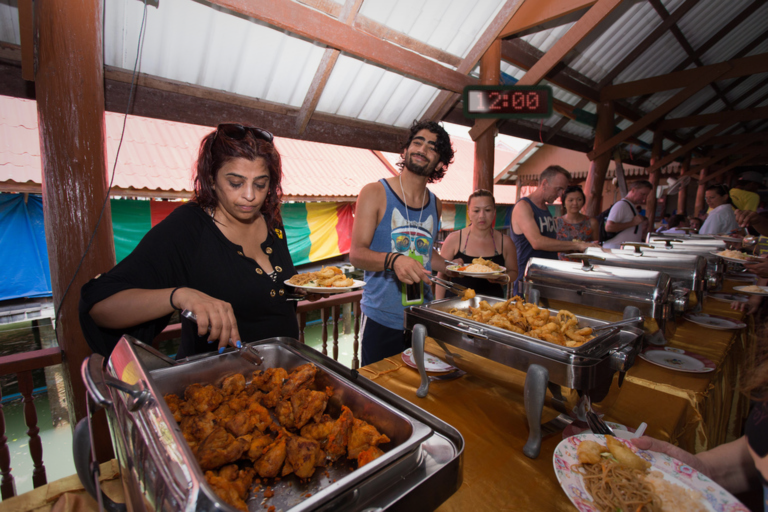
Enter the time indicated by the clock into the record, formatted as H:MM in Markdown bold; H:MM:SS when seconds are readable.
**12:00**
